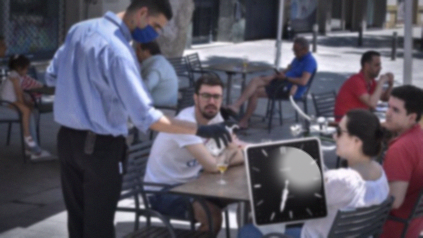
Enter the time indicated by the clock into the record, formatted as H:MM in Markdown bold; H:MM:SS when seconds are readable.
**6:33**
